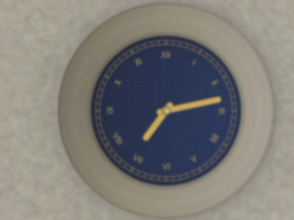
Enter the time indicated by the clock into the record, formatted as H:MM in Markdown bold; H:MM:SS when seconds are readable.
**7:13**
